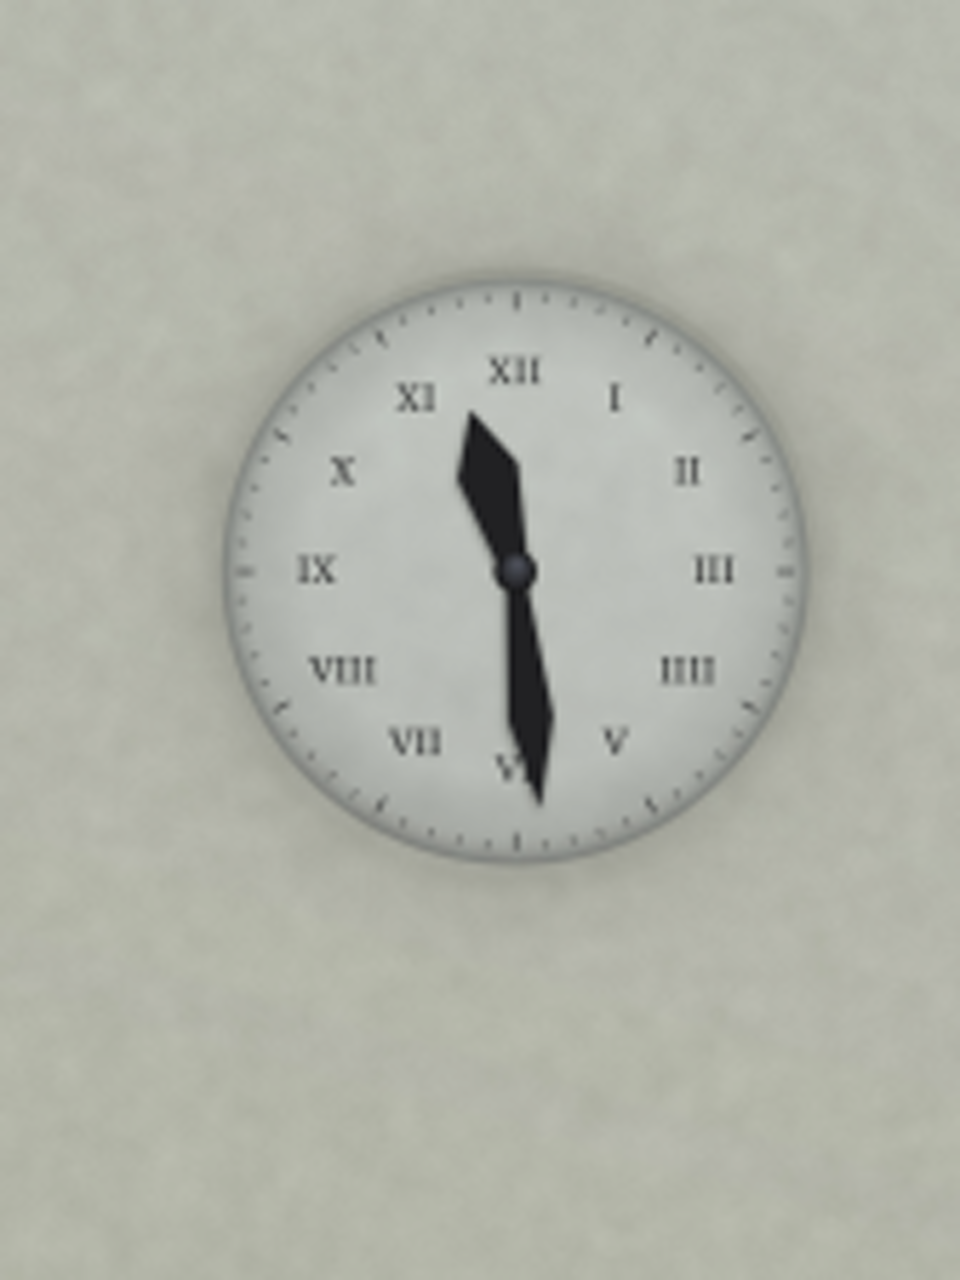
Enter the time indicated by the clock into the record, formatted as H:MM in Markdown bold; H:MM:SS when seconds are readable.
**11:29**
